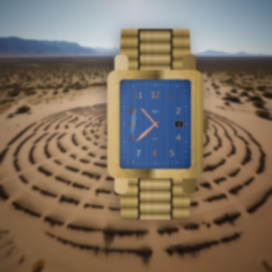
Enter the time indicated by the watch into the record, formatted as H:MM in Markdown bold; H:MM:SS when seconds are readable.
**10:38**
